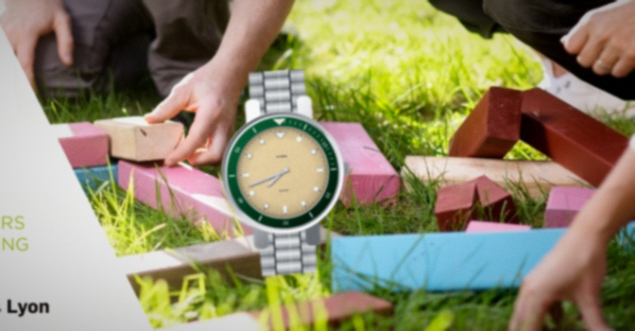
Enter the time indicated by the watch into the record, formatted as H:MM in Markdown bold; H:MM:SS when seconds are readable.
**7:42**
